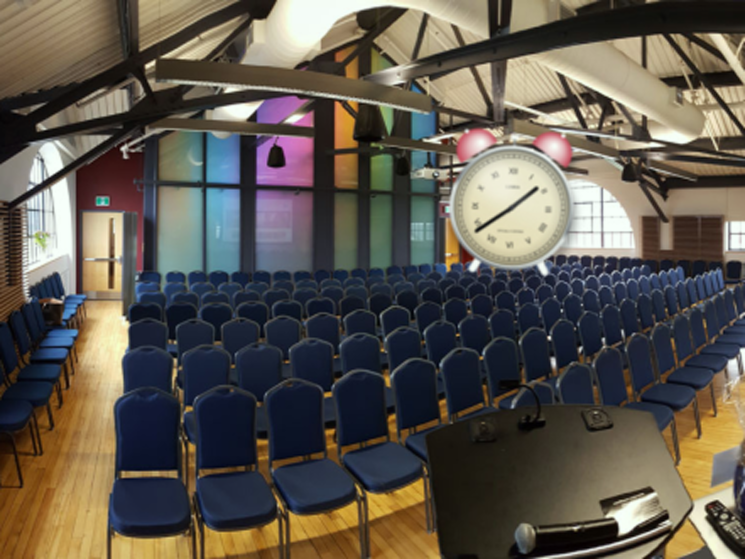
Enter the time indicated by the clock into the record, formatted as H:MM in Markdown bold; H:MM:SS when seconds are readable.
**1:39**
